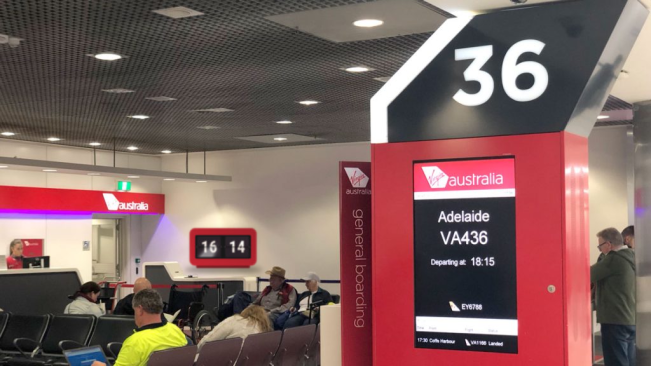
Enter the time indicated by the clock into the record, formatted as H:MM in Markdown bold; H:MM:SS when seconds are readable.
**16:14**
